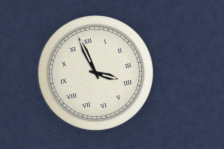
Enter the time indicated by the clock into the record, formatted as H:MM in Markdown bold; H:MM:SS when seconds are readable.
**3:58**
